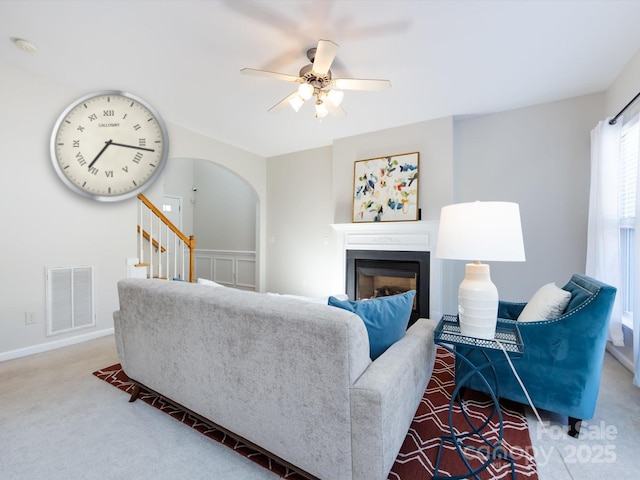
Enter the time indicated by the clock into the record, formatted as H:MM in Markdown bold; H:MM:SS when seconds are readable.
**7:17**
